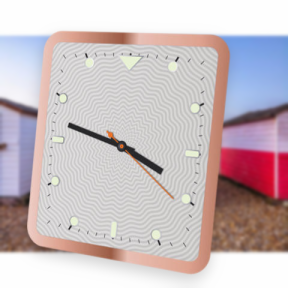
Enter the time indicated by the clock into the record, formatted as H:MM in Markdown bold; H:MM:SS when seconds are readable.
**3:47:21**
